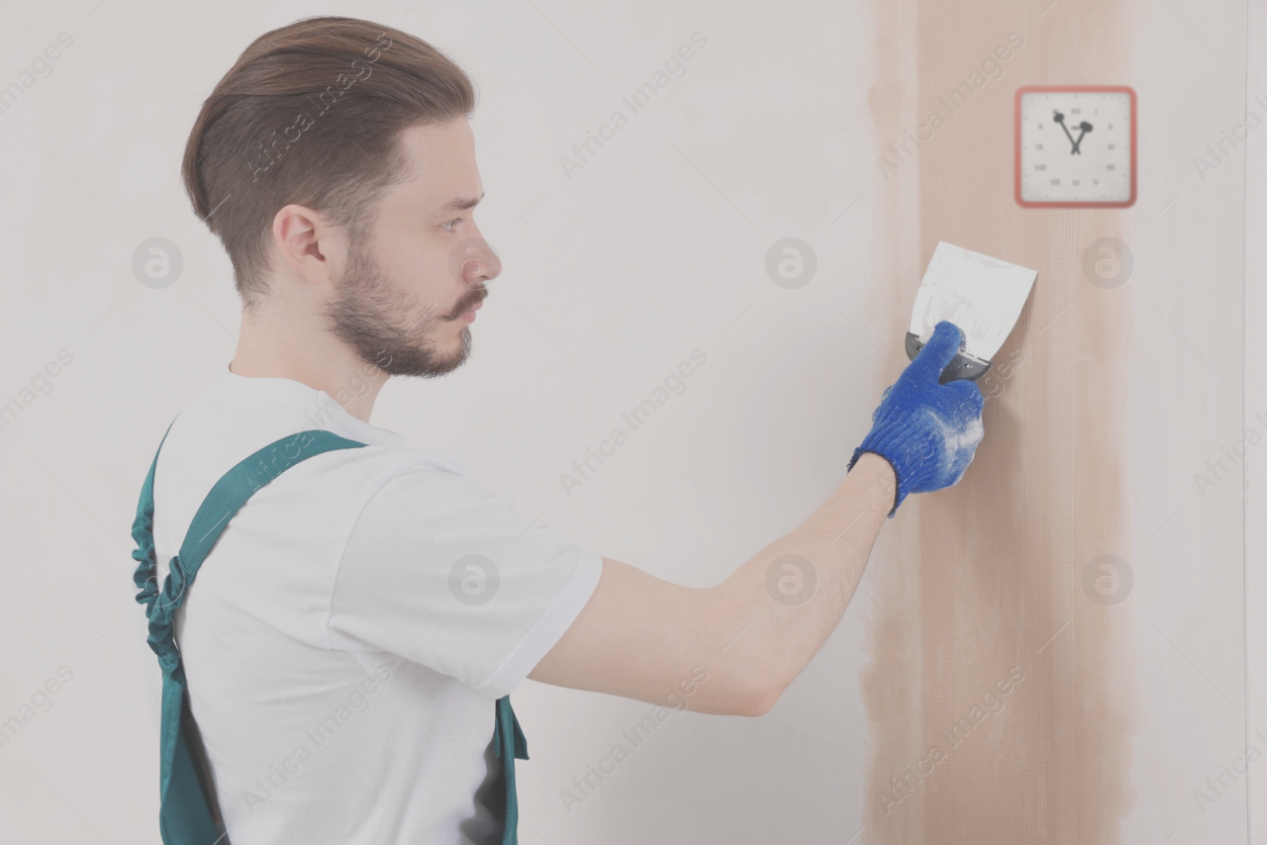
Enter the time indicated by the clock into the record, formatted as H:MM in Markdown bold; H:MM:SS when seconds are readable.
**12:55**
